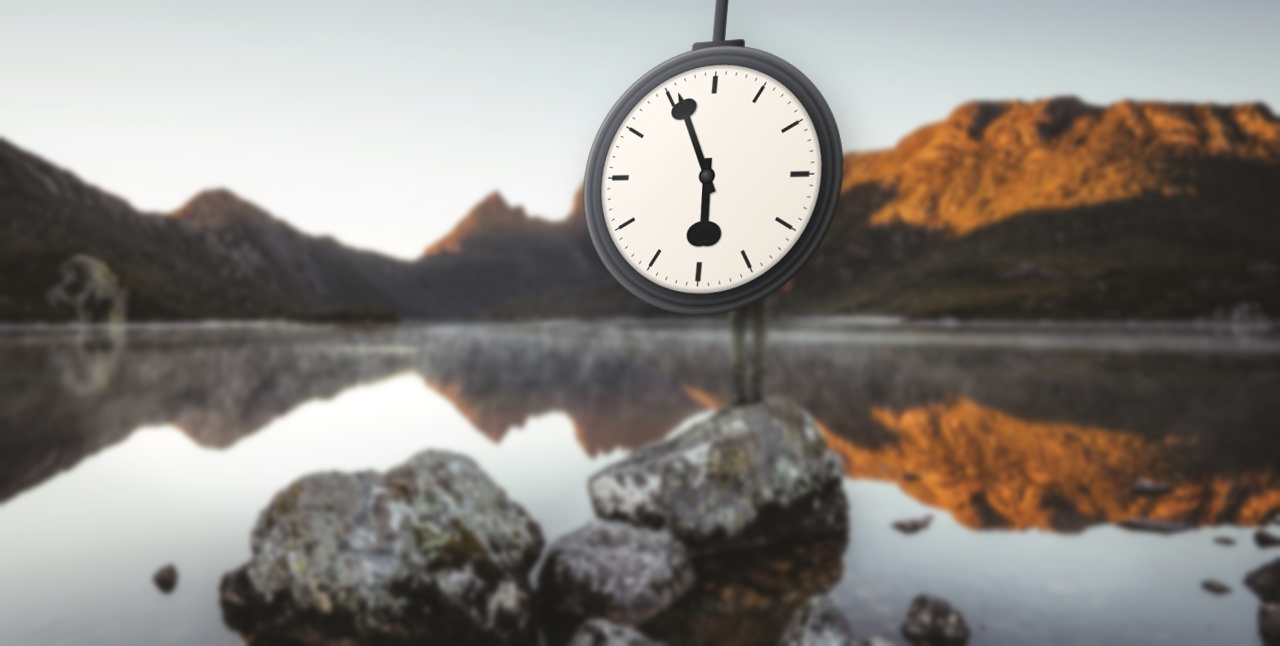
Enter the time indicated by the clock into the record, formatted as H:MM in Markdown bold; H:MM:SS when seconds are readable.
**5:56**
